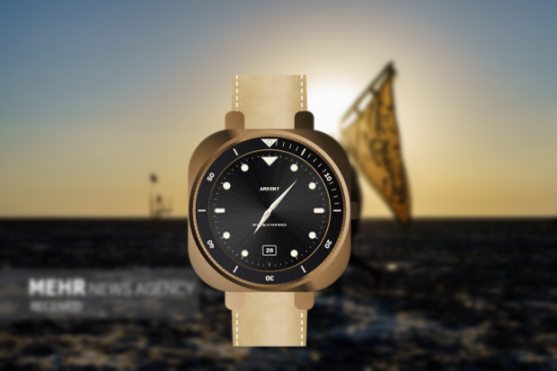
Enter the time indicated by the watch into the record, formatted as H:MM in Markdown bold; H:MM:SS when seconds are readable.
**7:07**
